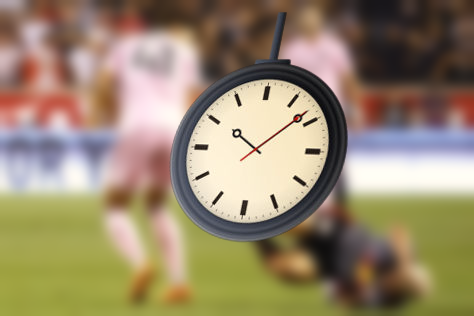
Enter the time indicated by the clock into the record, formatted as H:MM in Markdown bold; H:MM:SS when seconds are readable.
**10:08:08**
